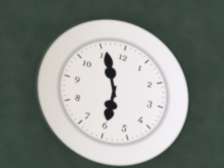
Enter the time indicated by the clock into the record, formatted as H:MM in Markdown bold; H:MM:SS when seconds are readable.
**5:56**
